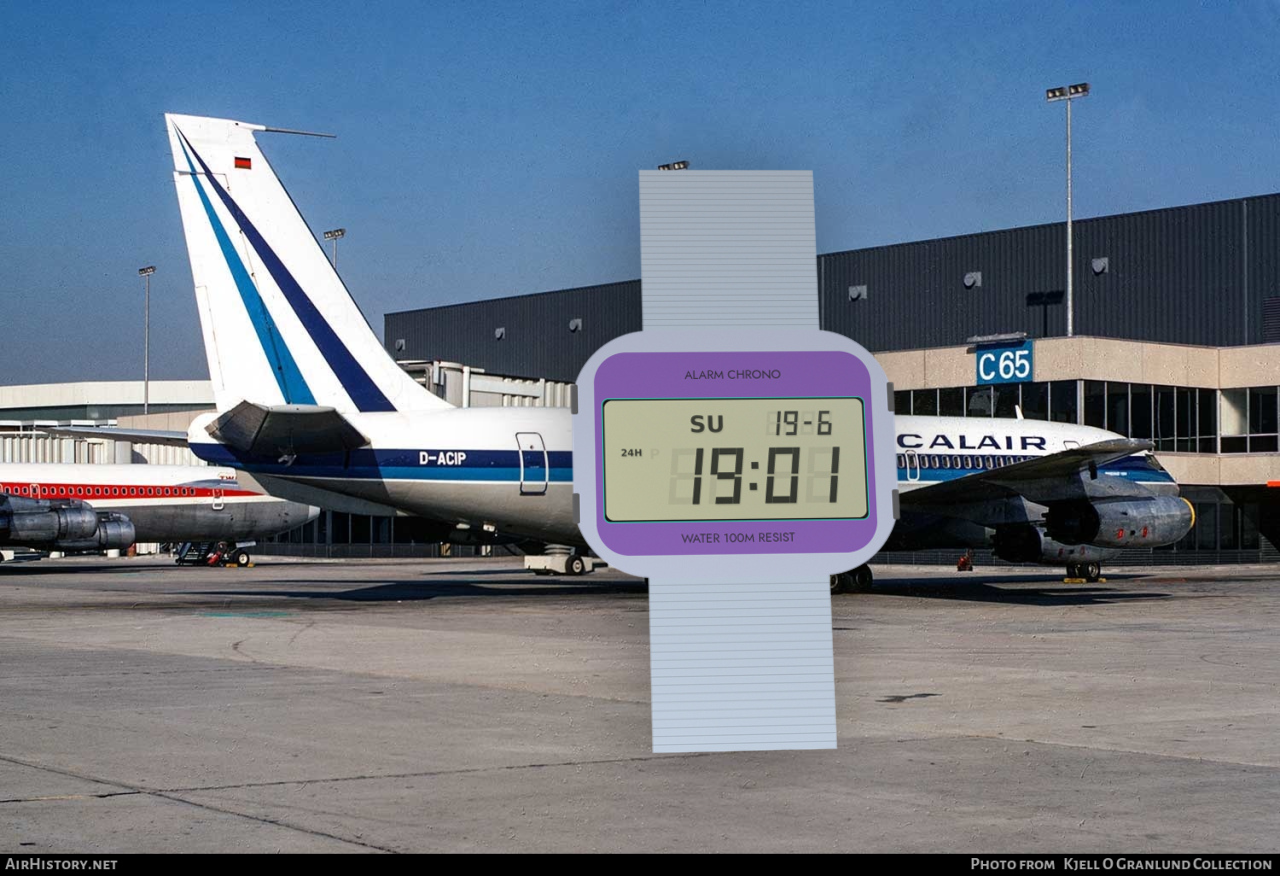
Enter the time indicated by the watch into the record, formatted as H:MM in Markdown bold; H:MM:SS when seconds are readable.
**19:01**
